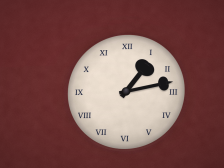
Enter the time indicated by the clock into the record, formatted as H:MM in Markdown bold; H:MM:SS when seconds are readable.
**1:13**
